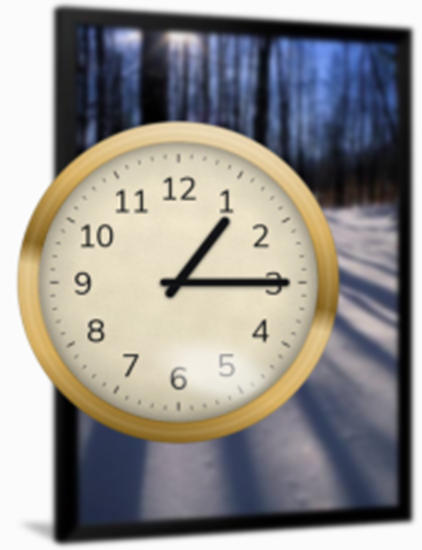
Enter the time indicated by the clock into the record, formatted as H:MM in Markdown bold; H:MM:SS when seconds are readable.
**1:15**
